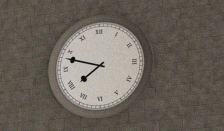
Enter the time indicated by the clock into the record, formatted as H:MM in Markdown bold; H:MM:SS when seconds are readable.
**7:48**
